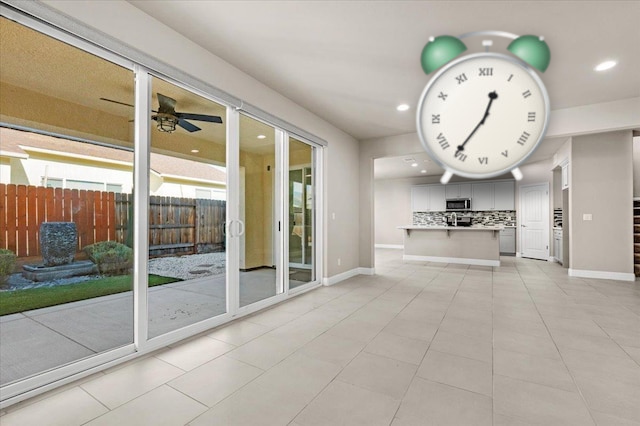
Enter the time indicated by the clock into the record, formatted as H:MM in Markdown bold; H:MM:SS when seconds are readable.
**12:36**
